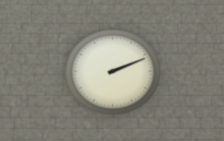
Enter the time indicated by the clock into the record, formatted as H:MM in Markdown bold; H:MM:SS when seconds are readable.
**2:11**
